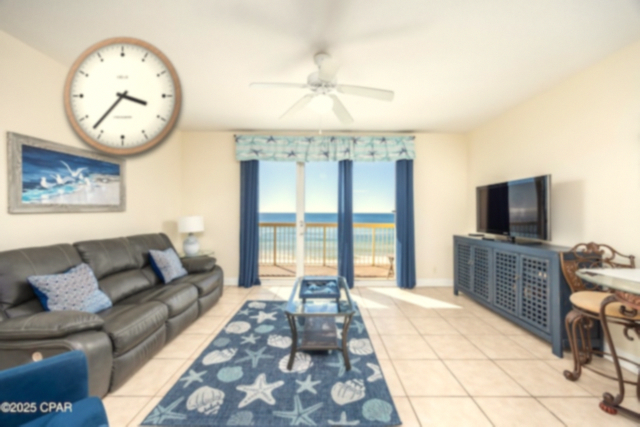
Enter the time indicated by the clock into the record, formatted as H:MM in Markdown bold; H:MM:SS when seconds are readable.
**3:37**
